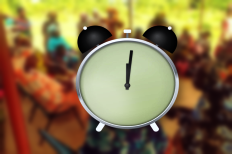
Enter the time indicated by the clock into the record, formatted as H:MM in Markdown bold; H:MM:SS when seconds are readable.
**12:01**
